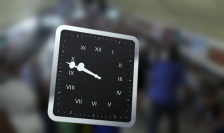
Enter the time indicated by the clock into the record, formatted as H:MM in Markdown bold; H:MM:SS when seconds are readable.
**9:48**
